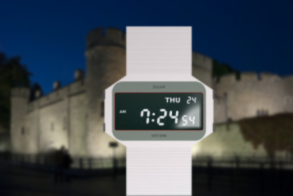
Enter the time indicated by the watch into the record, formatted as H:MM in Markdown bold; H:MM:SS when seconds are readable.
**7:24:54**
